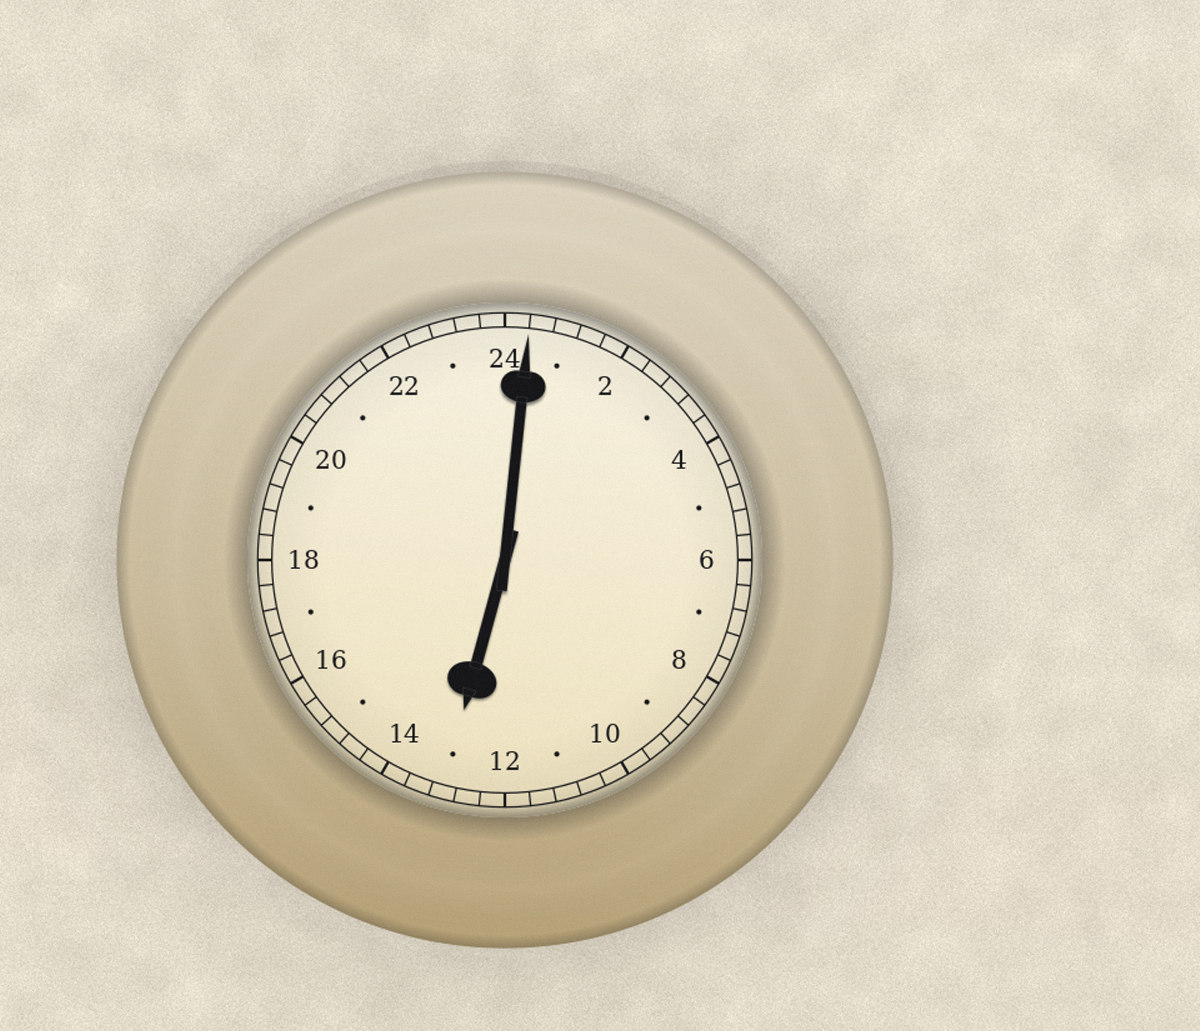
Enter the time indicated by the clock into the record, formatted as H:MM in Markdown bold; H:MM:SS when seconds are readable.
**13:01**
